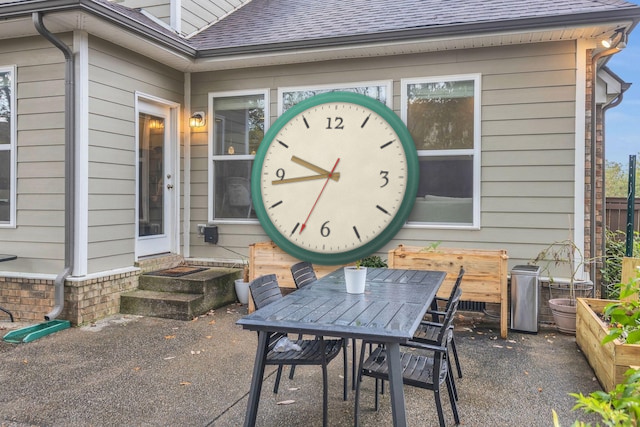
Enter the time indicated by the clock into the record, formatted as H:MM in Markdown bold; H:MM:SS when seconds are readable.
**9:43:34**
